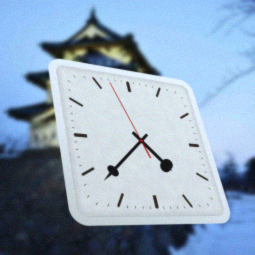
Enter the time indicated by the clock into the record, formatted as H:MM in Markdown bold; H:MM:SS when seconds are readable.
**4:37:57**
